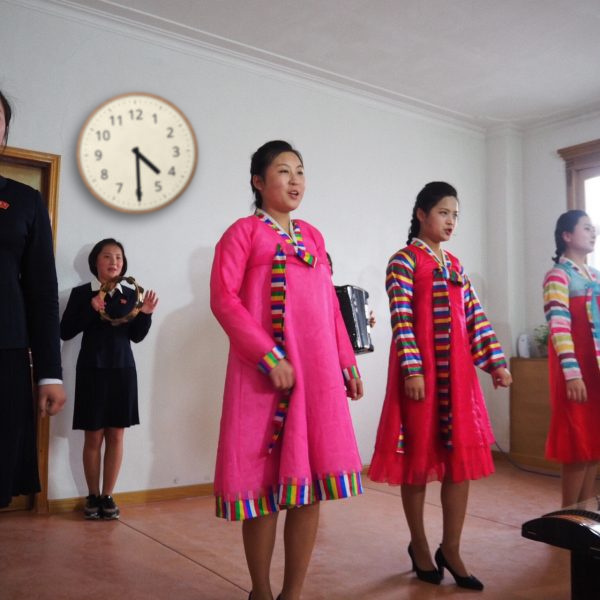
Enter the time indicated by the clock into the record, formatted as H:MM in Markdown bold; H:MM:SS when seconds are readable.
**4:30**
